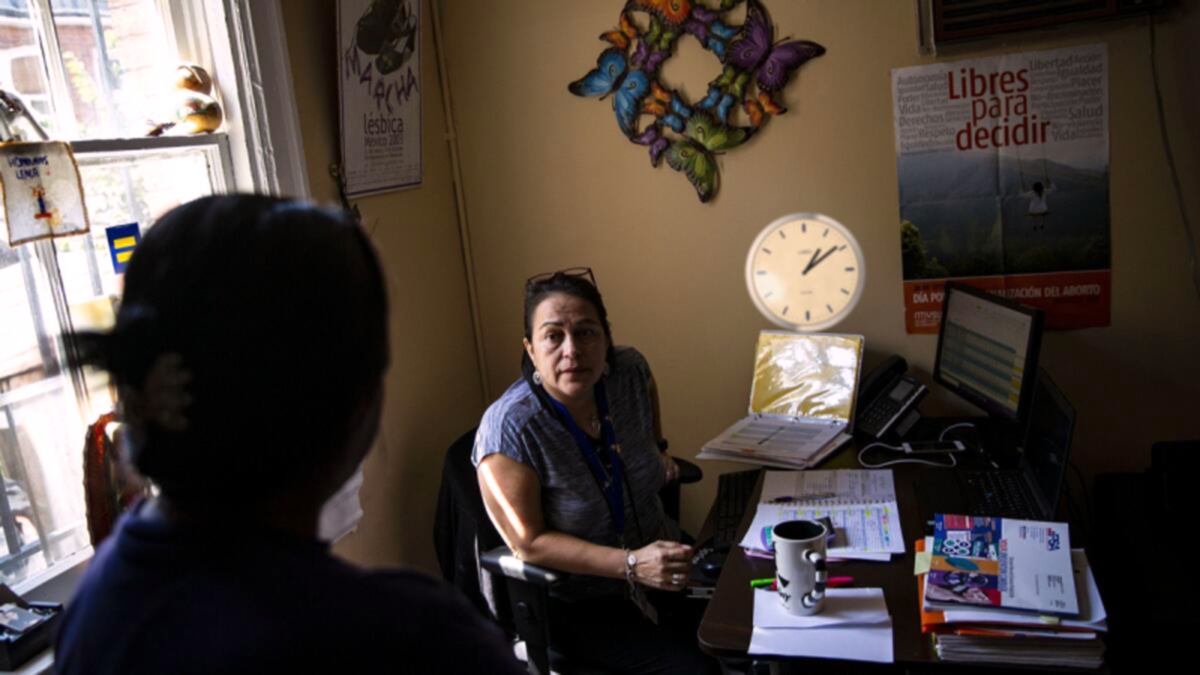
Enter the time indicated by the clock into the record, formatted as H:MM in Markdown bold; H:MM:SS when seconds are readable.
**1:09**
